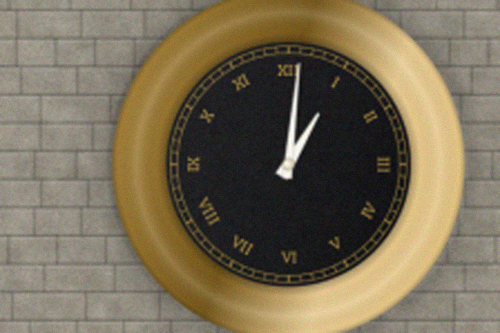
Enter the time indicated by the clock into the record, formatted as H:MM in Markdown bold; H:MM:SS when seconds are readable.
**1:01**
